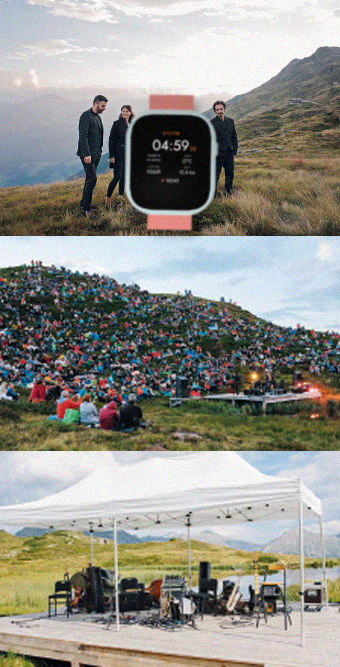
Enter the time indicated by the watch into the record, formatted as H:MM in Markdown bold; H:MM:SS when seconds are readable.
**4:59**
